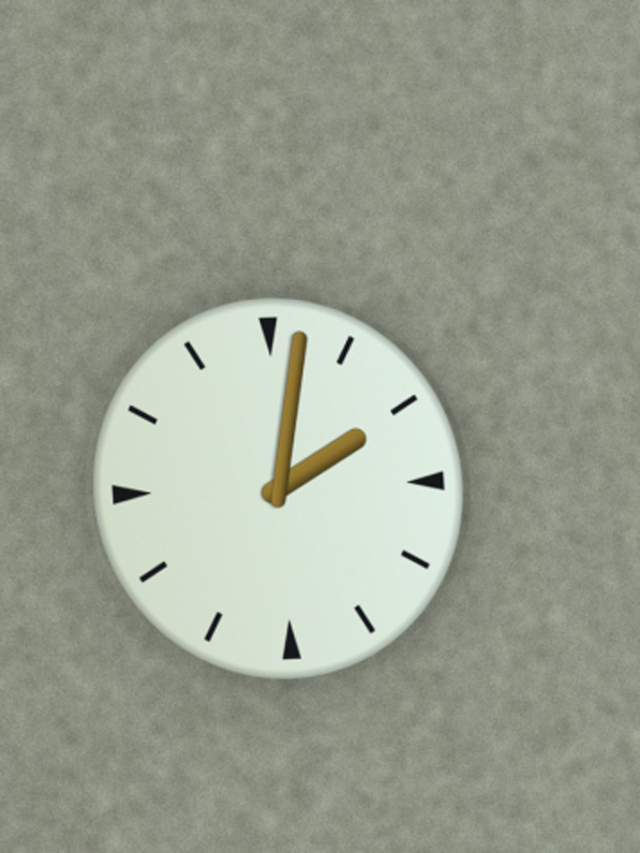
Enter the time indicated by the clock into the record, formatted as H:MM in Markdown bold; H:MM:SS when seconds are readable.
**2:02**
